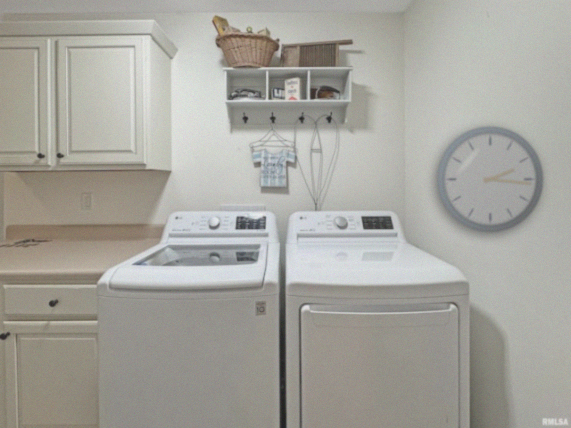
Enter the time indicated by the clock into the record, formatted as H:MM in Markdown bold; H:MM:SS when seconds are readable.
**2:16**
